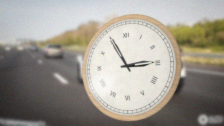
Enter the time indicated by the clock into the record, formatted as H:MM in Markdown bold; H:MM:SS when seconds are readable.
**2:55**
